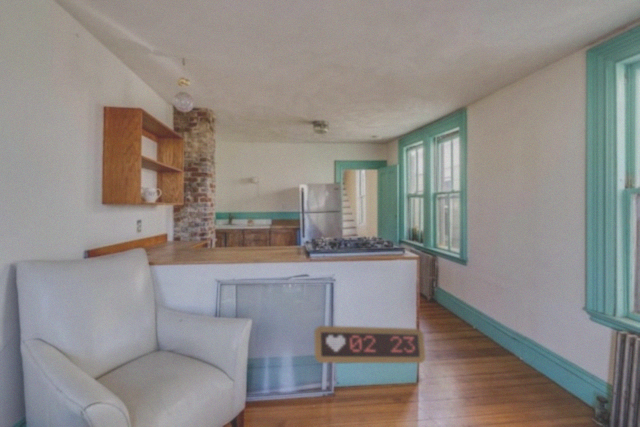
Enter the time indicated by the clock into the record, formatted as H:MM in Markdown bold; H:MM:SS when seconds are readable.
**2:23**
